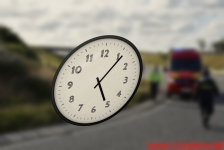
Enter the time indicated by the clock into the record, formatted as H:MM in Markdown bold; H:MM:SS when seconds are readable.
**5:06**
